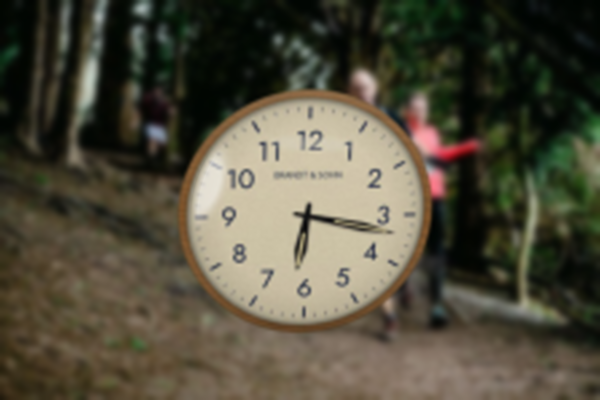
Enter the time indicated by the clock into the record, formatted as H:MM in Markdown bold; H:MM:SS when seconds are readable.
**6:17**
